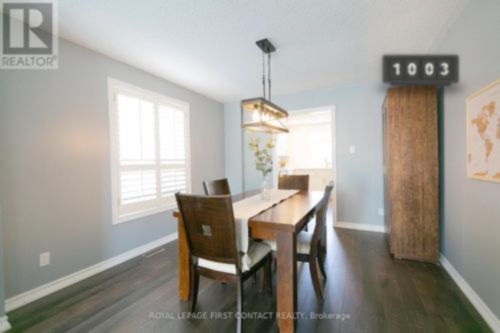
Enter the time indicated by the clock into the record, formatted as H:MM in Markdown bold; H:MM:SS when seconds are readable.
**10:03**
